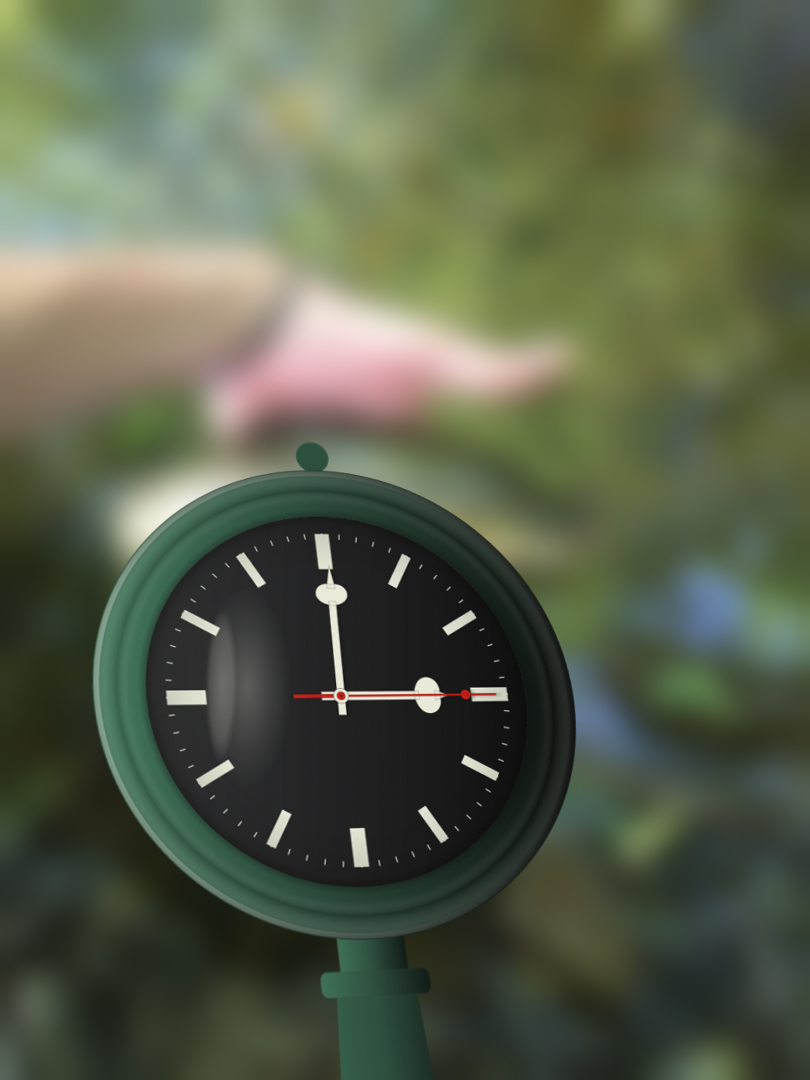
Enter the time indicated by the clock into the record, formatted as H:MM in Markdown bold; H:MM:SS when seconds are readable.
**3:00:15**
